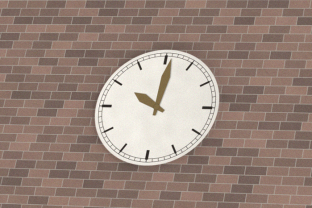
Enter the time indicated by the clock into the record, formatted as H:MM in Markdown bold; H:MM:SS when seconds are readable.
**10:01**
